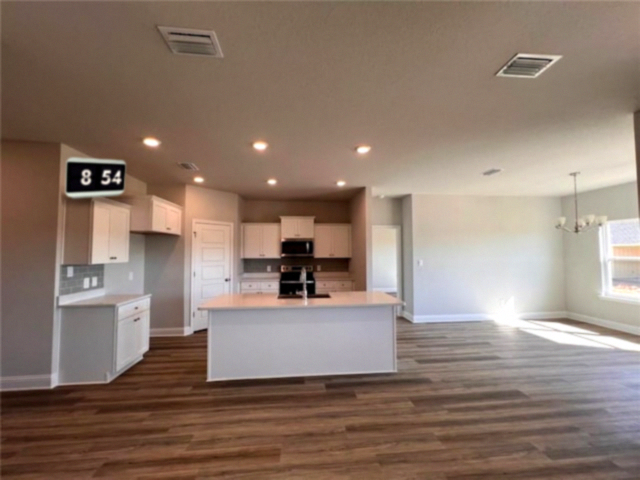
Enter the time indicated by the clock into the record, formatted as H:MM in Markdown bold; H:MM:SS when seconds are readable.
**8:54**
